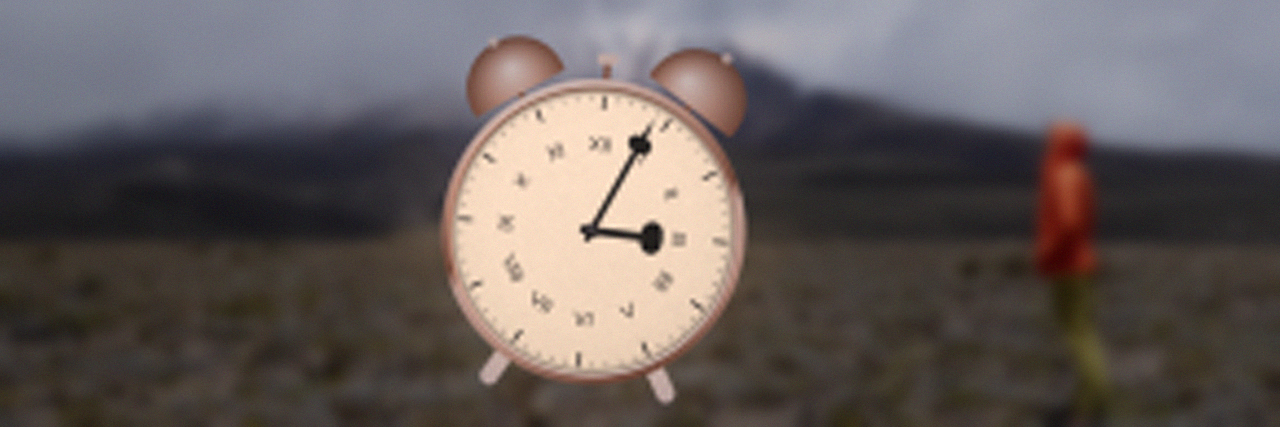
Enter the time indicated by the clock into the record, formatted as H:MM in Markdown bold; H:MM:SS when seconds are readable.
**3:04**
